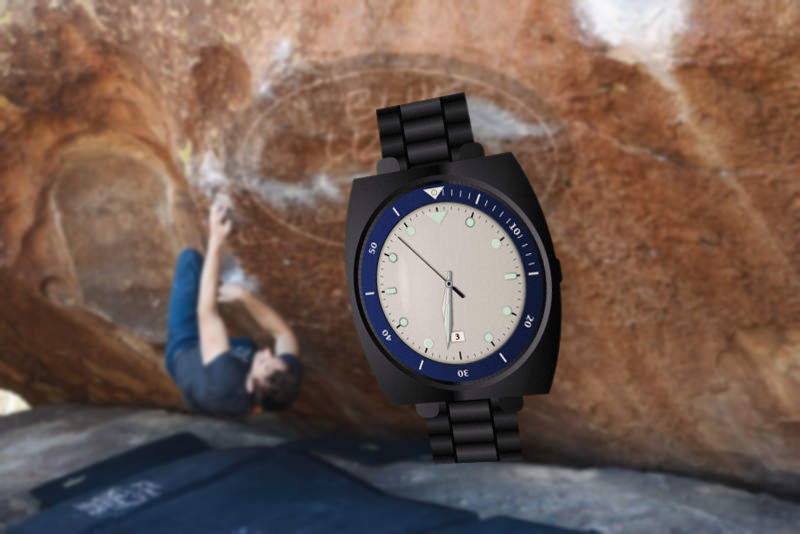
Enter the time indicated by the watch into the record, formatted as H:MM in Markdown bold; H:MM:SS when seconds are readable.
**6:31:53**
